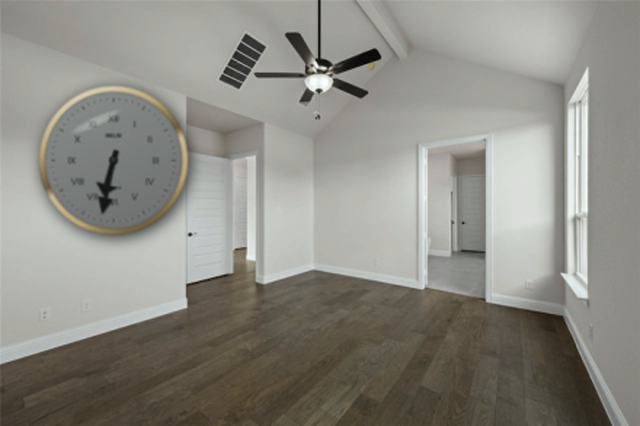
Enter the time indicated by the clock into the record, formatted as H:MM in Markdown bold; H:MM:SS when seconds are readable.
**6:32**
